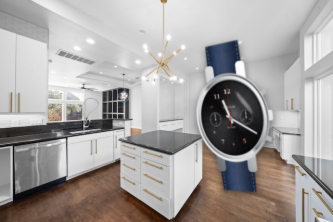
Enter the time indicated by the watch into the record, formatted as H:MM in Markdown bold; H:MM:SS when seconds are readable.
**11:20**
